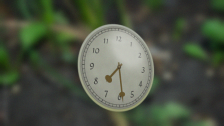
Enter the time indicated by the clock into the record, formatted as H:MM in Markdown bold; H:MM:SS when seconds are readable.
**7:29**
